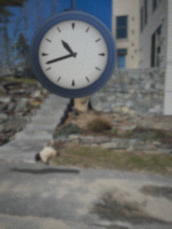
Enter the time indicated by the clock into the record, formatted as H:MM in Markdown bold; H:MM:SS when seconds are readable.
**10:42**
